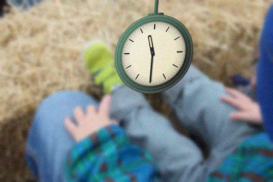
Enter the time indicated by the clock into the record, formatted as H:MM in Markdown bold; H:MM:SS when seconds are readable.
**11:30**
